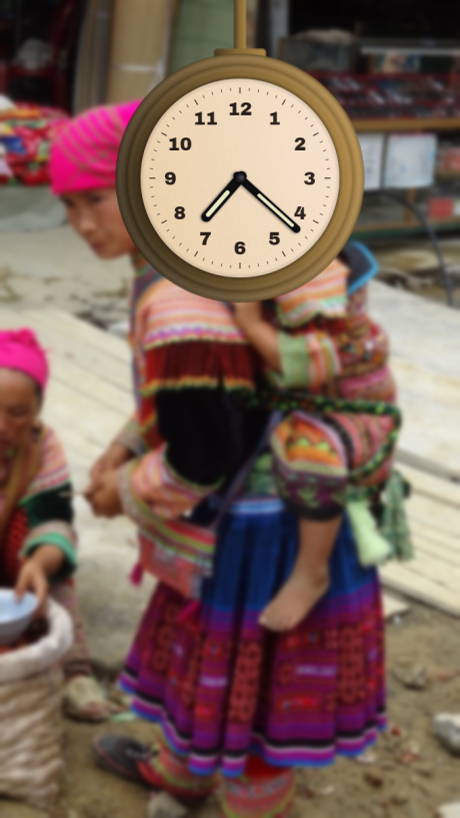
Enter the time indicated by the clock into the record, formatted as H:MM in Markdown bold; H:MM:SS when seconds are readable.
**7:22**
